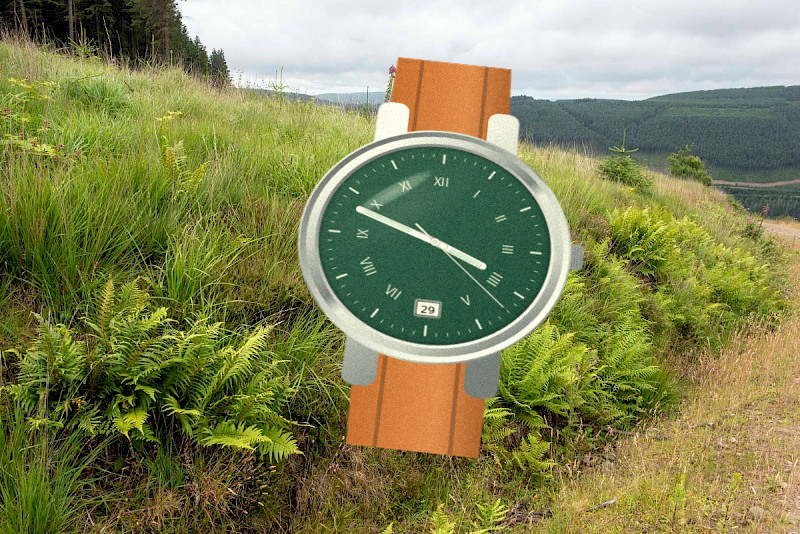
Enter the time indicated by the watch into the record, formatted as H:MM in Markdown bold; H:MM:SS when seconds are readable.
**3:48:22**
